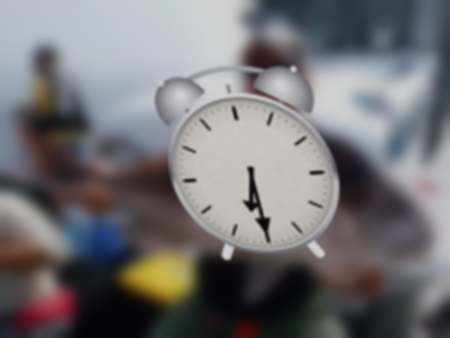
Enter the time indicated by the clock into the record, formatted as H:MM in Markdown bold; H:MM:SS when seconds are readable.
**6:30**
